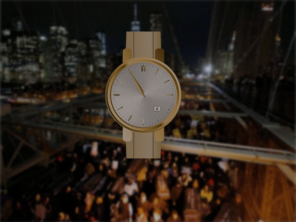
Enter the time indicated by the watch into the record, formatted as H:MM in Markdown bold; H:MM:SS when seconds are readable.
**10:55**
